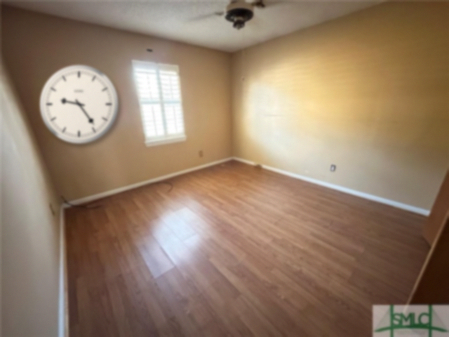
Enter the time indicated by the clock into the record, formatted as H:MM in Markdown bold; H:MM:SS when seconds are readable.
**9:24**
